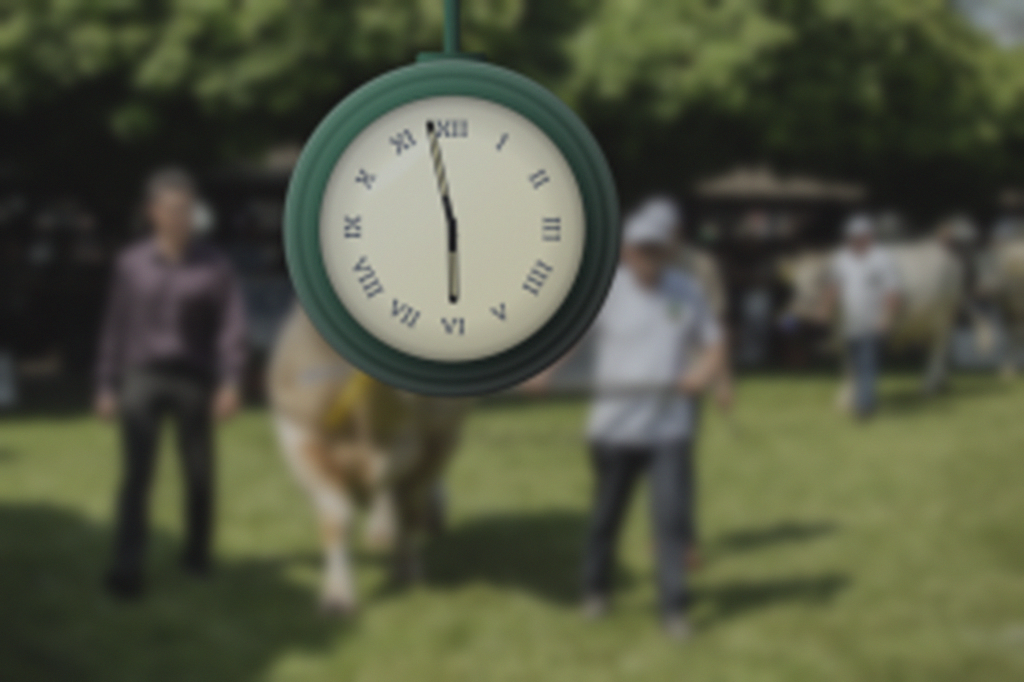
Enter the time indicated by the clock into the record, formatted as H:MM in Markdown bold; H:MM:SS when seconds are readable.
**5:58**
